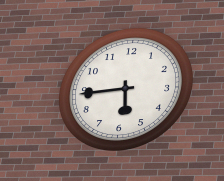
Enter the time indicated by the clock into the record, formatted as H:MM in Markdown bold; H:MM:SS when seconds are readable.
**5:44**
